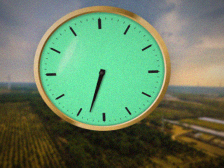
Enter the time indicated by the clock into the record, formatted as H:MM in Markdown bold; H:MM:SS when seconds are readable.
**6:33**
